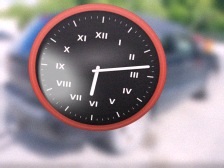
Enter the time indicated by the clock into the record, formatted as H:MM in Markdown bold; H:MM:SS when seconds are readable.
**6:13**
